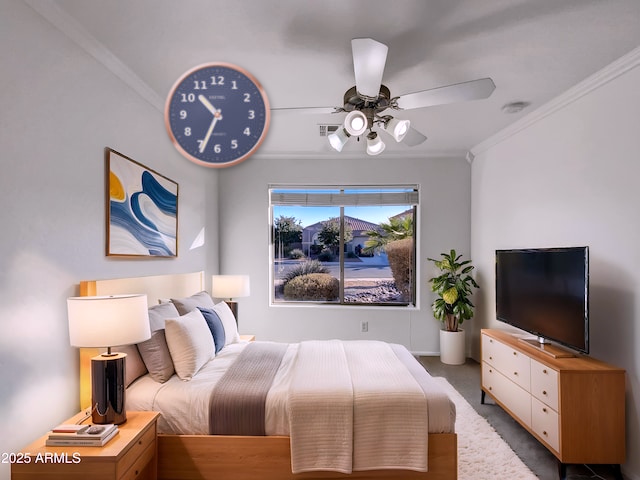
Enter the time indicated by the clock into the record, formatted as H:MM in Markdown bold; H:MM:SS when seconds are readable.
**10:34**
